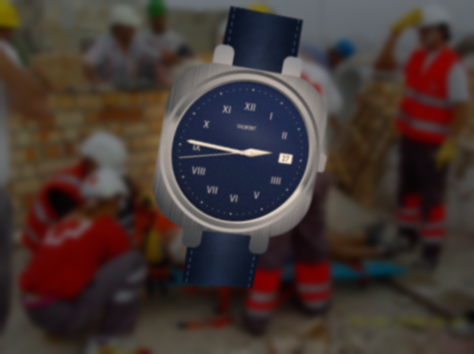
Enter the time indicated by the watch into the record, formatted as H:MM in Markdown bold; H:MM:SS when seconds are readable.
**2:45:43**
